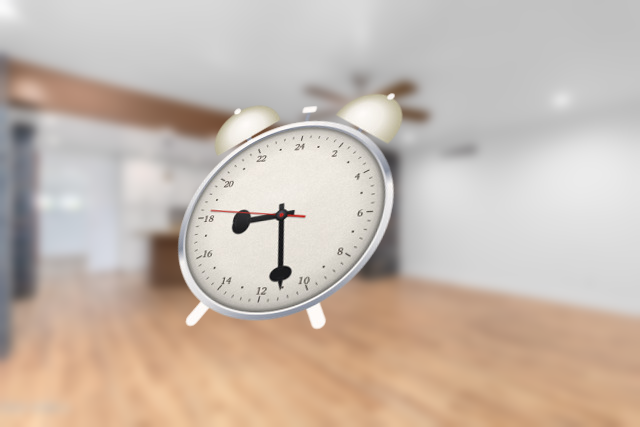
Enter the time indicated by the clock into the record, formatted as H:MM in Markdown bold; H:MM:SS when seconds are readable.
**17:27:46**
